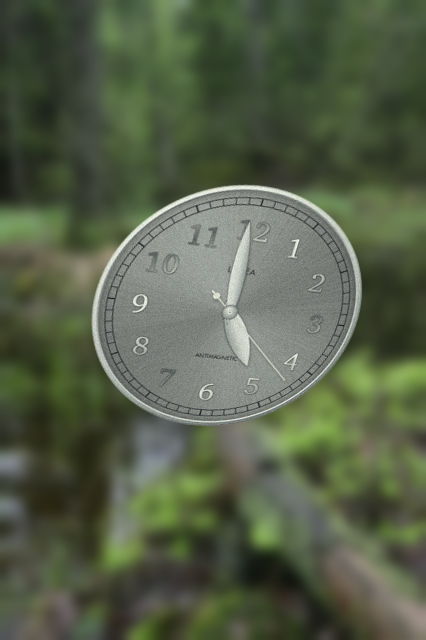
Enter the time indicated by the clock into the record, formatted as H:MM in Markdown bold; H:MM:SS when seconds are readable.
**4:59:22**
